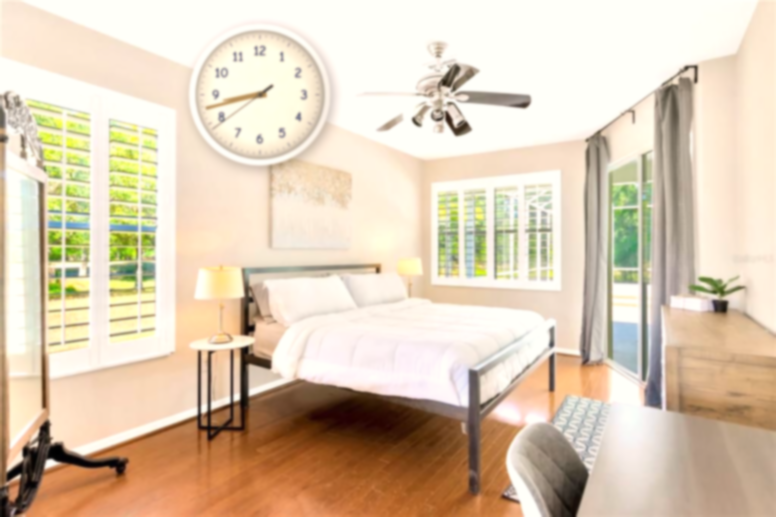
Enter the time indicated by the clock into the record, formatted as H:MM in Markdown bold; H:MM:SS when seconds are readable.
**8:42:39**
